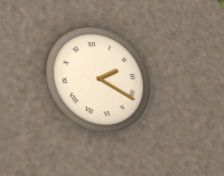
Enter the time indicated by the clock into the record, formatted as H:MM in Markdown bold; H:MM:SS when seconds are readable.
**2:21**
